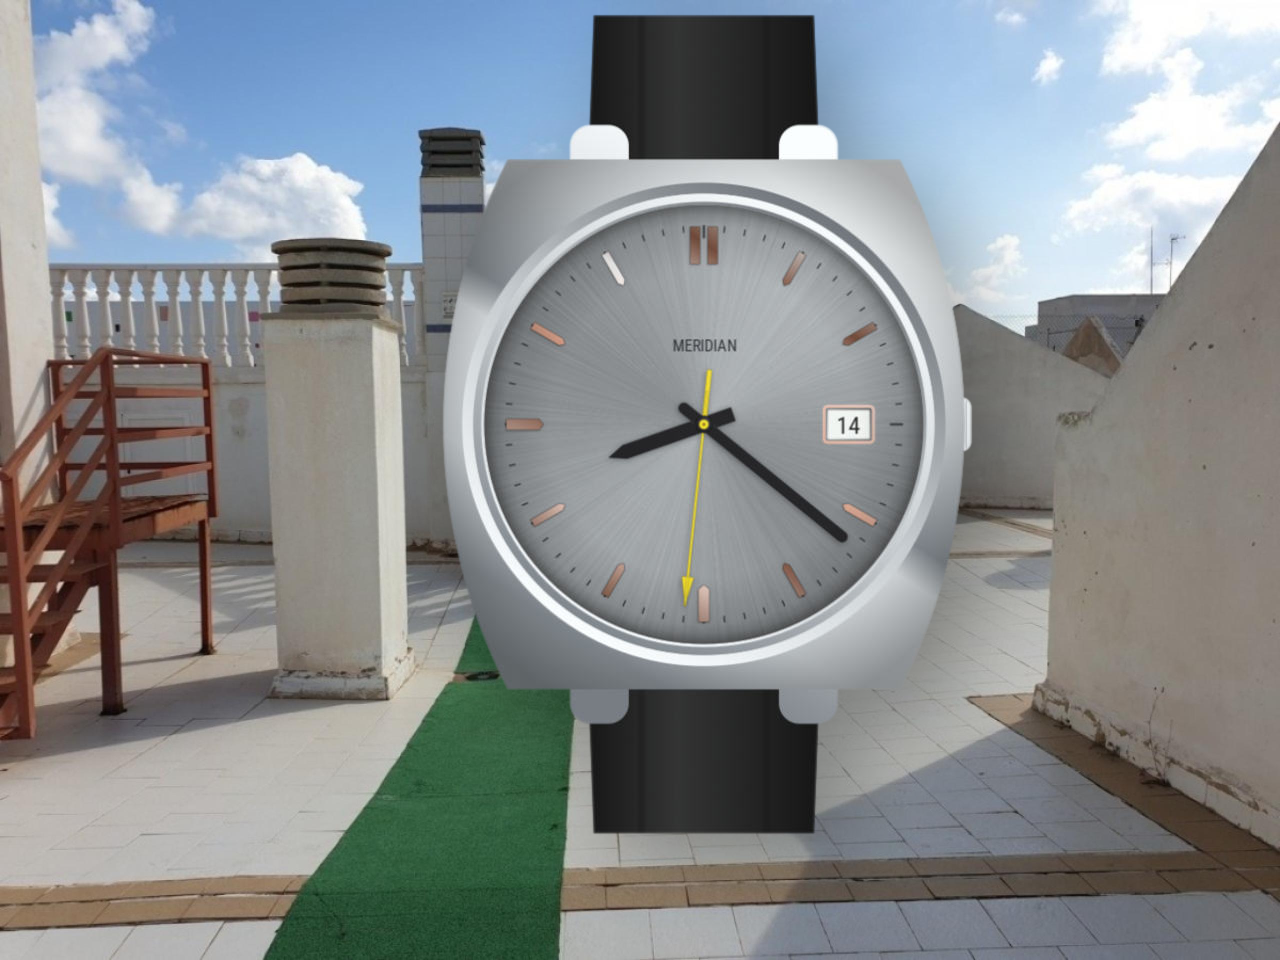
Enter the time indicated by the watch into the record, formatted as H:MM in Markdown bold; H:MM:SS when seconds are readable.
**8:21:31**
